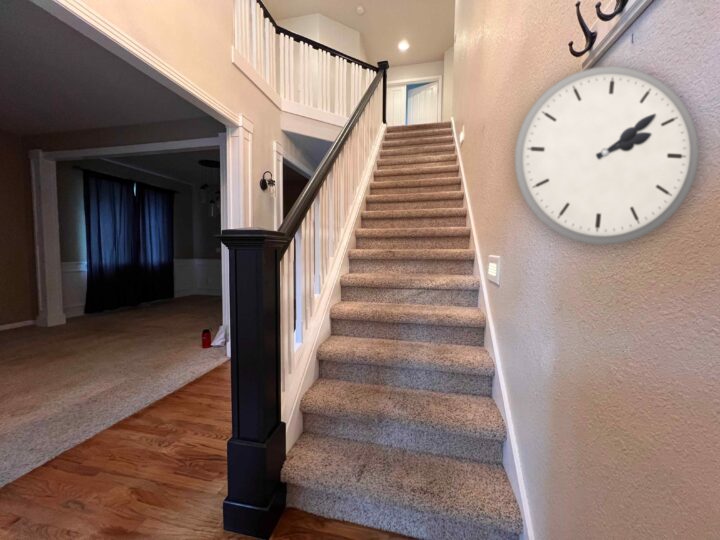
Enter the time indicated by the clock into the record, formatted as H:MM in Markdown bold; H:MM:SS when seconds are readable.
**2:08**
